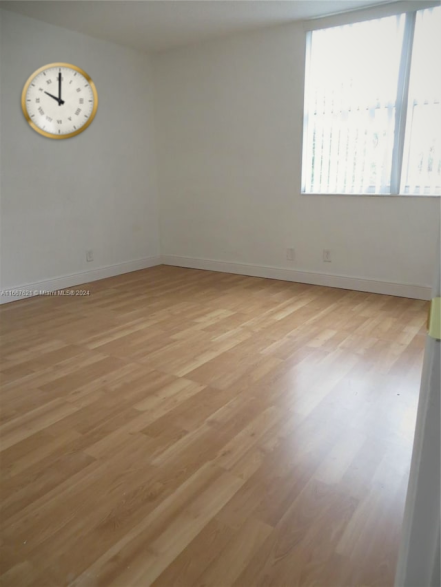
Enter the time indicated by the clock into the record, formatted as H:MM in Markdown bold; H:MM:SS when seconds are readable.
**10:00**
